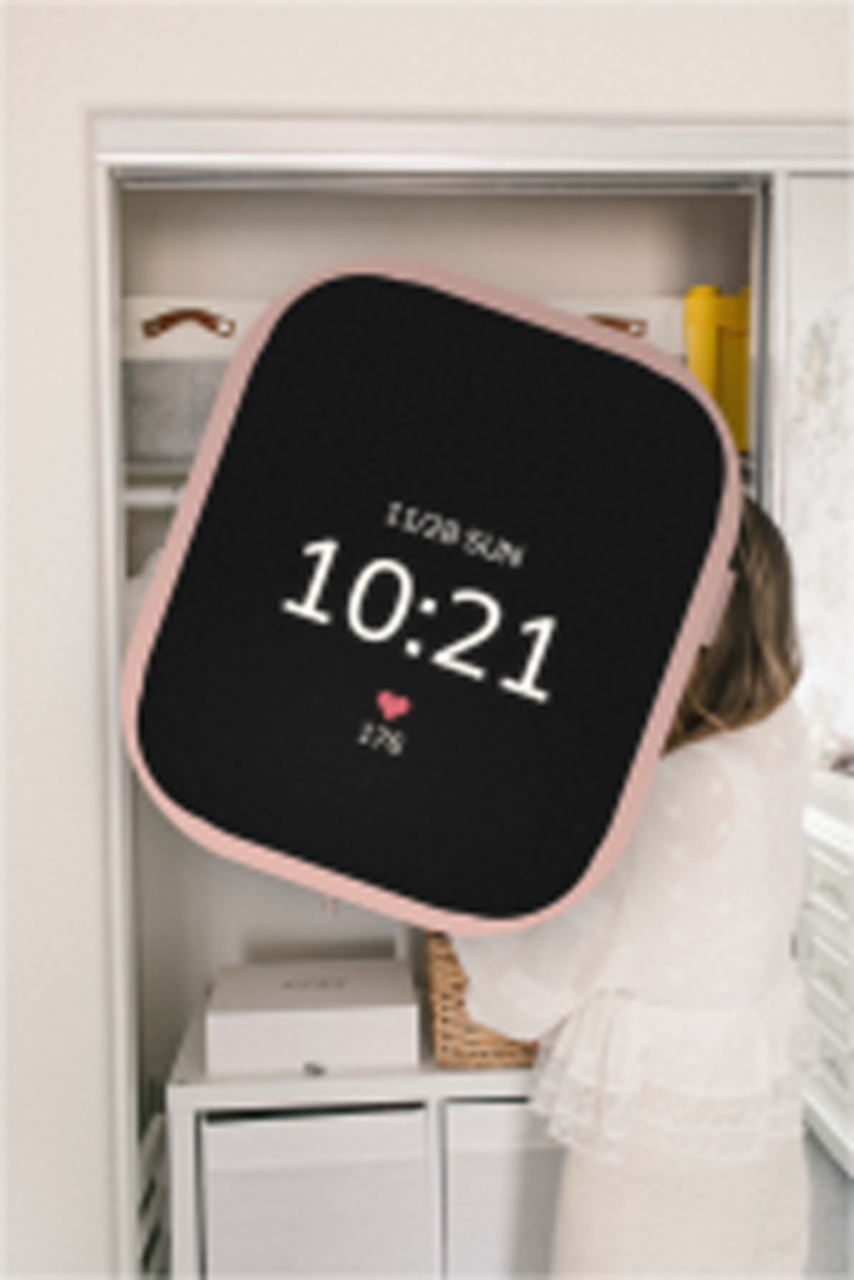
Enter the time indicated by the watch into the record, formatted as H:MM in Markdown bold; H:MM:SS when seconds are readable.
**10:21**
